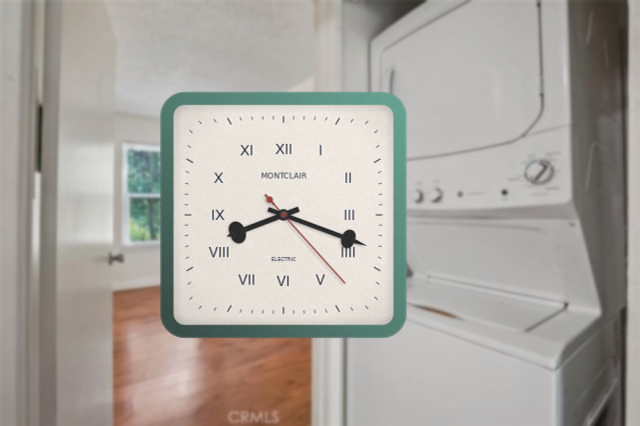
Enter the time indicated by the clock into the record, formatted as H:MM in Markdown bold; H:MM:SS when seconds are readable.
**8:18:23**
